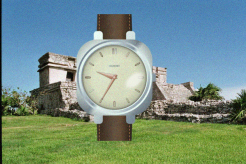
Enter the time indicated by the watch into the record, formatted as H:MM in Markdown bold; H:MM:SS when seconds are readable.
**9:35**
